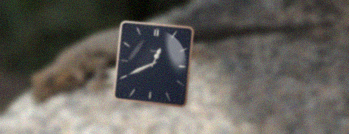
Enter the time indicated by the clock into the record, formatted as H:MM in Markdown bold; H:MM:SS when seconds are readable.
**12:40**
